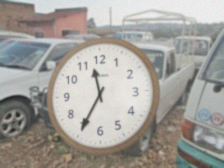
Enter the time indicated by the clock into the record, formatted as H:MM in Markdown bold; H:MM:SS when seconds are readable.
**11:35**
